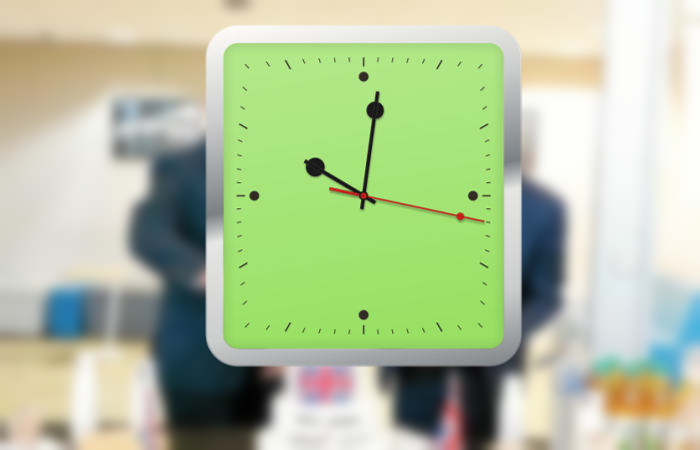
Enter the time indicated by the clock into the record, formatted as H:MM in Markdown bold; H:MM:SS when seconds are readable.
**10:01:17**
